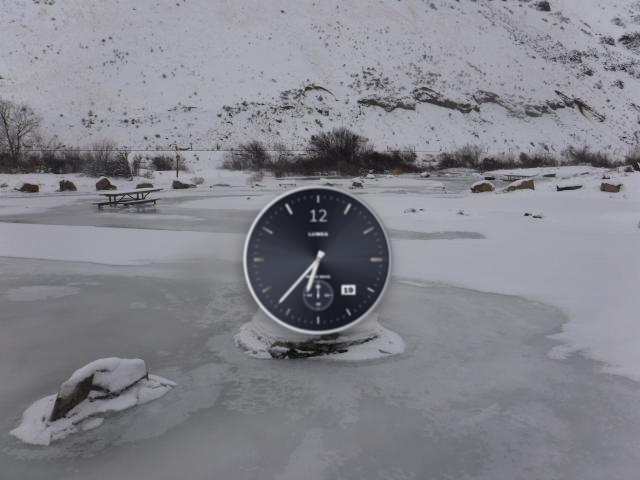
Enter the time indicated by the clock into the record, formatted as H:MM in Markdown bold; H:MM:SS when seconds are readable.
**6:37**
